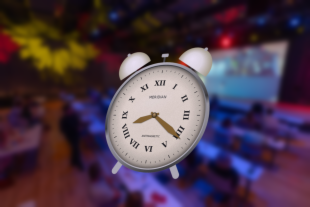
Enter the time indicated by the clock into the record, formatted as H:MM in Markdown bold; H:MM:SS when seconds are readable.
**8:21**
